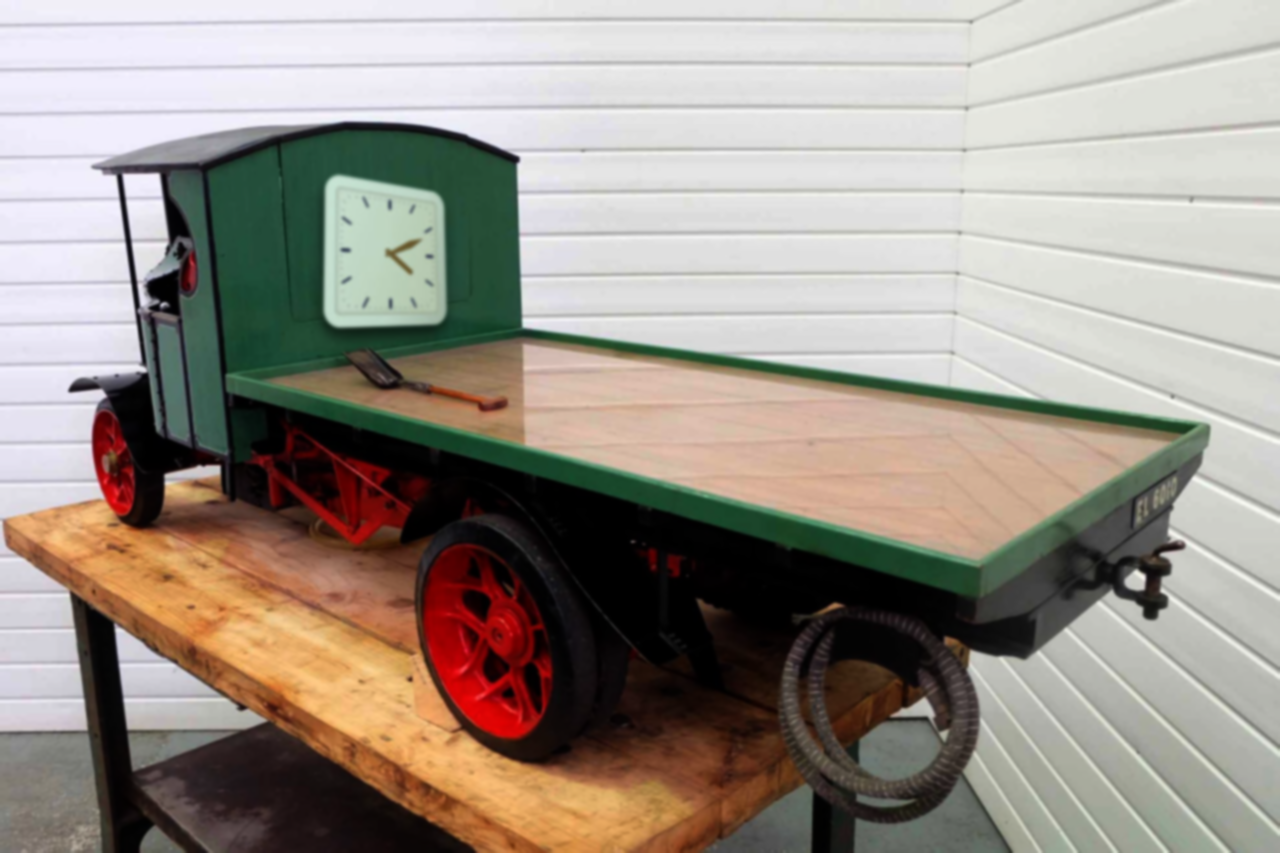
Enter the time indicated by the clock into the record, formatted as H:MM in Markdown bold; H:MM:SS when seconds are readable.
**4:11**
